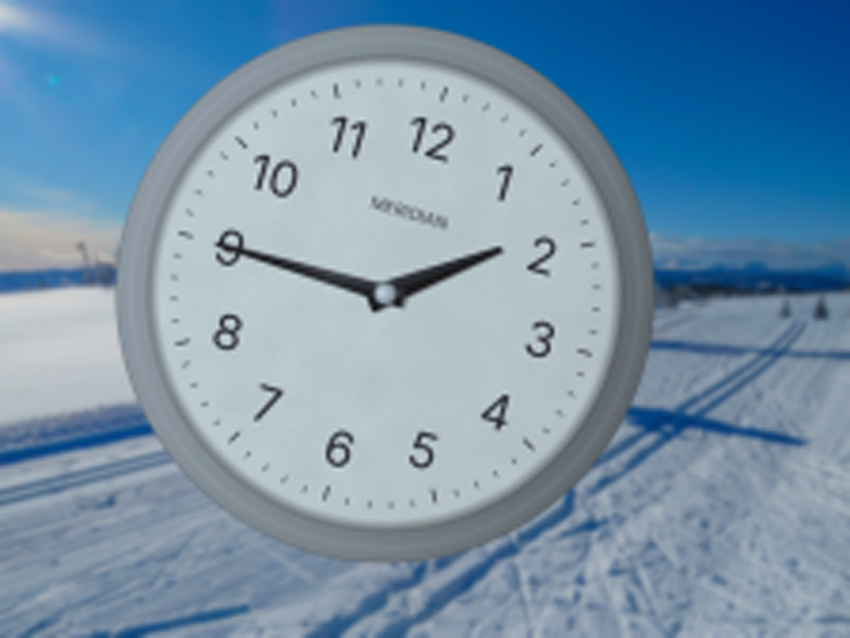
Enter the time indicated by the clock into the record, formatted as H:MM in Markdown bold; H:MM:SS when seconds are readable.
**1:45**
